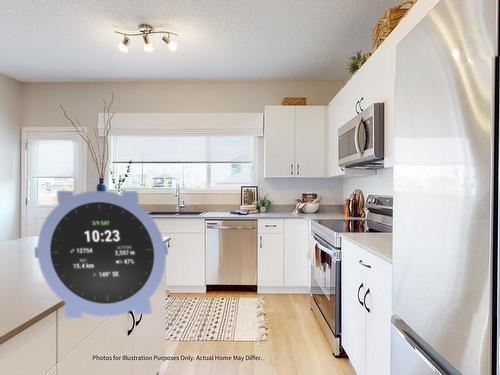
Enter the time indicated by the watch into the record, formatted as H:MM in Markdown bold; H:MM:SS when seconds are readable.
**10:23**
